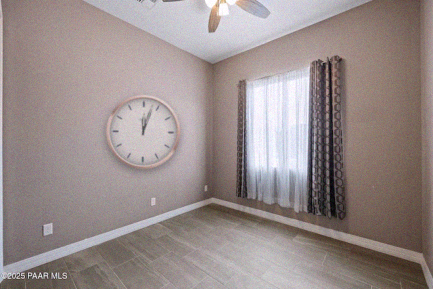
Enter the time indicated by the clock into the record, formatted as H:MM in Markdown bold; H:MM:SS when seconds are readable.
**12:03**
